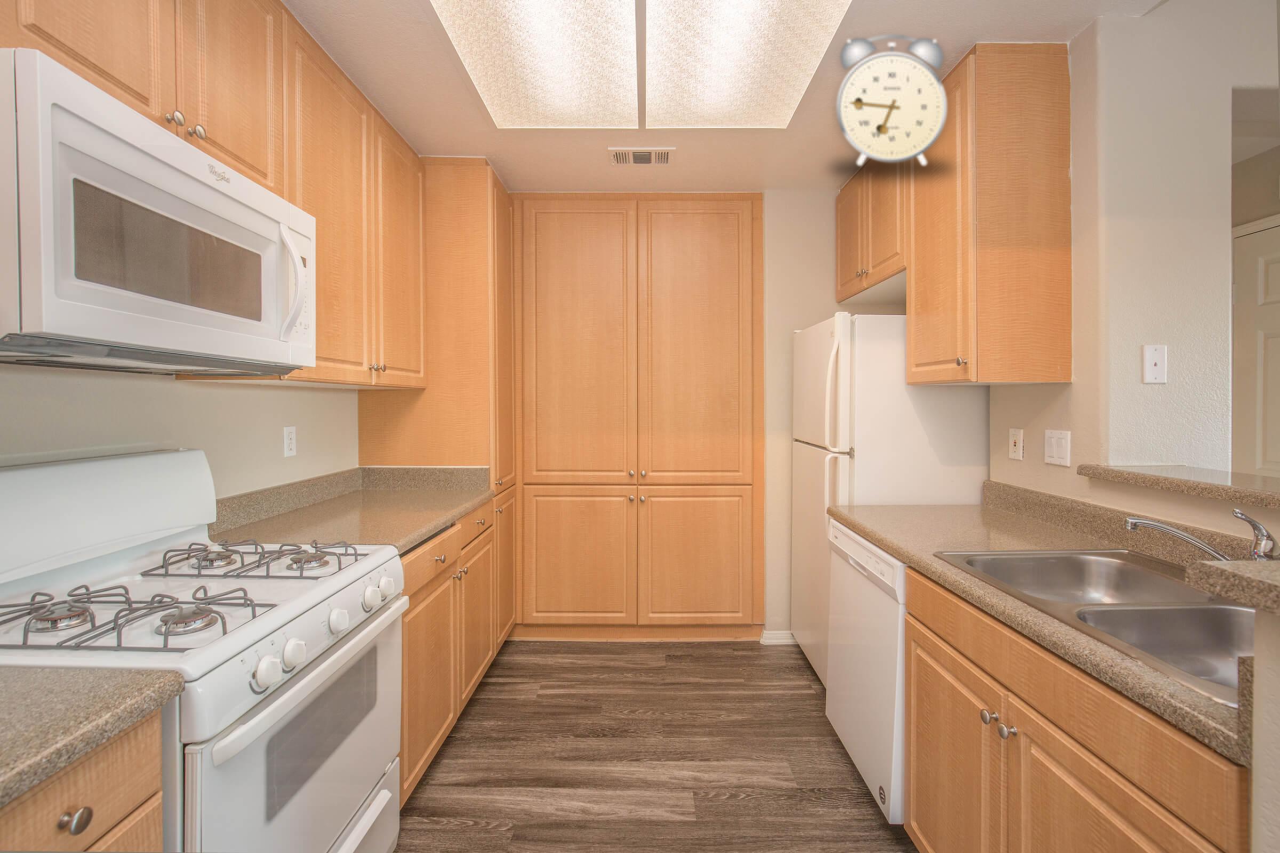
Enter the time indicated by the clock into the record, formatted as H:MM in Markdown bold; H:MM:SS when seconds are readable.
**6:46**
